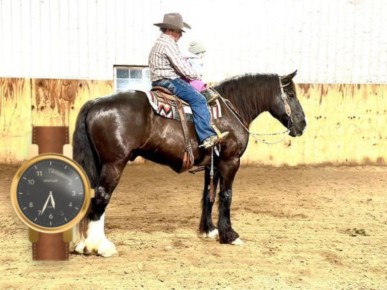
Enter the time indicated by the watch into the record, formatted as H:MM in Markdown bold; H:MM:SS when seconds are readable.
**5:34**
